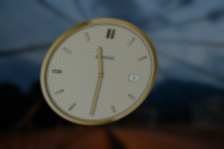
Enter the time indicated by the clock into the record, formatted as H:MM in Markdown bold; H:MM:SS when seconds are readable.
**11:30**
